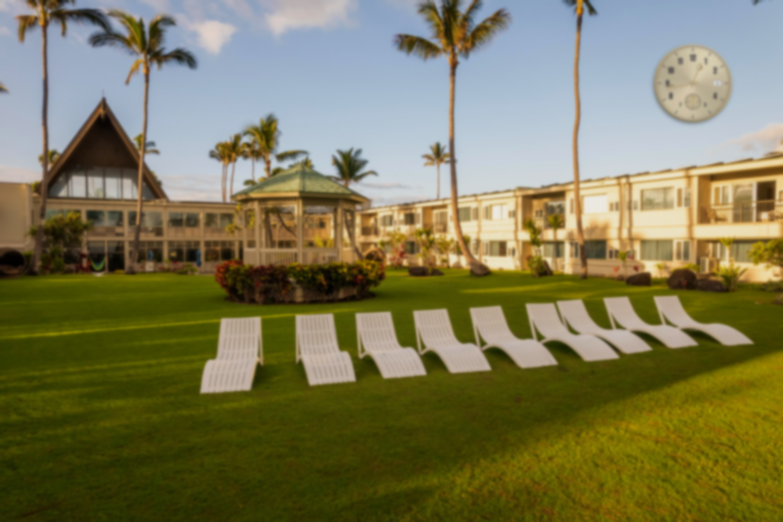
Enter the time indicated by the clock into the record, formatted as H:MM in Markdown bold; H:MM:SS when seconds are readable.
**12:43**
